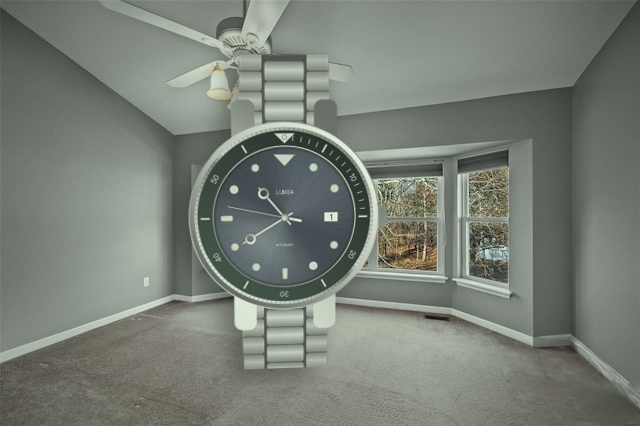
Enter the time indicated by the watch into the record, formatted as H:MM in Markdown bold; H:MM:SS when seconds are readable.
**10:39:47**
